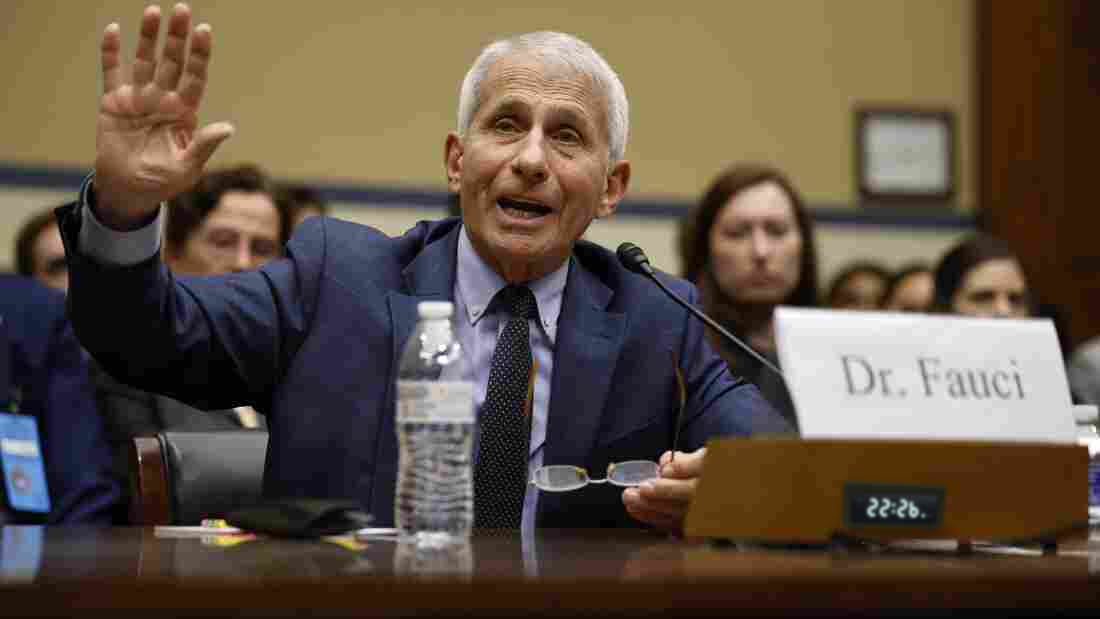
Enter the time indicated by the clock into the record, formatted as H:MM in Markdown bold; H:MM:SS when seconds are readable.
**22:26**
